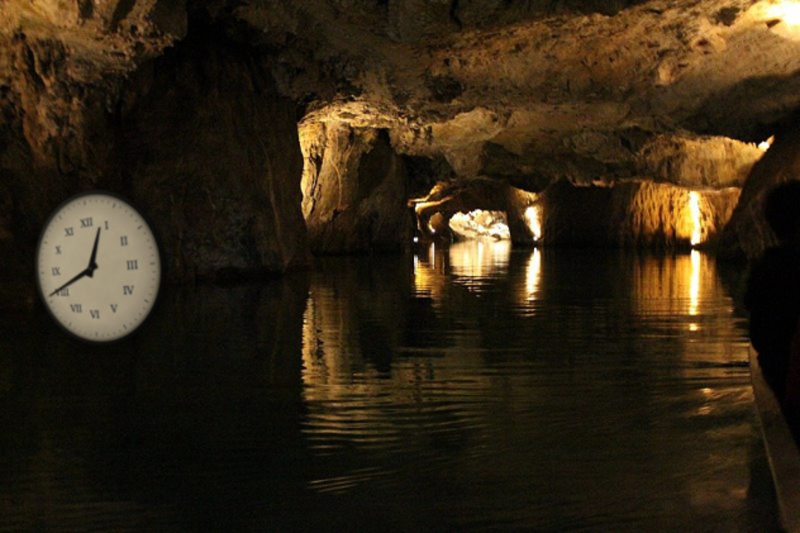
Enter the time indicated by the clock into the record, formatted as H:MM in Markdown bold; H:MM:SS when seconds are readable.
**12:41**
